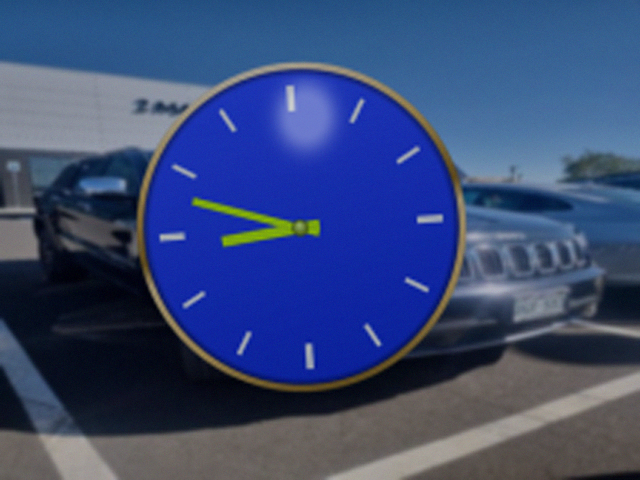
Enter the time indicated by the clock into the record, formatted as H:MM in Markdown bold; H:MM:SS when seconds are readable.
**8:48**
